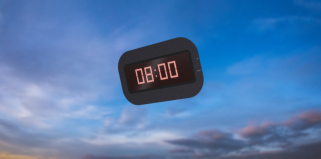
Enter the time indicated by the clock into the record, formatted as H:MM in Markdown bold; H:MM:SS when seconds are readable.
**8:00**
